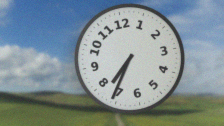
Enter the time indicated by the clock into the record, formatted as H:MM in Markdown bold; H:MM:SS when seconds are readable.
**7:36**
